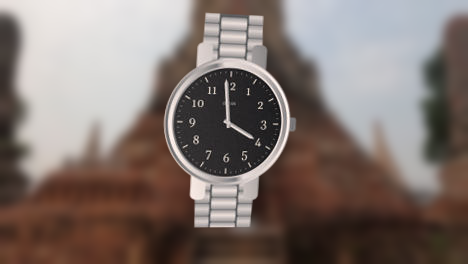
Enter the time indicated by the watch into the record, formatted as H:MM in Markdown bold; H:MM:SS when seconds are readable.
**3:59**
